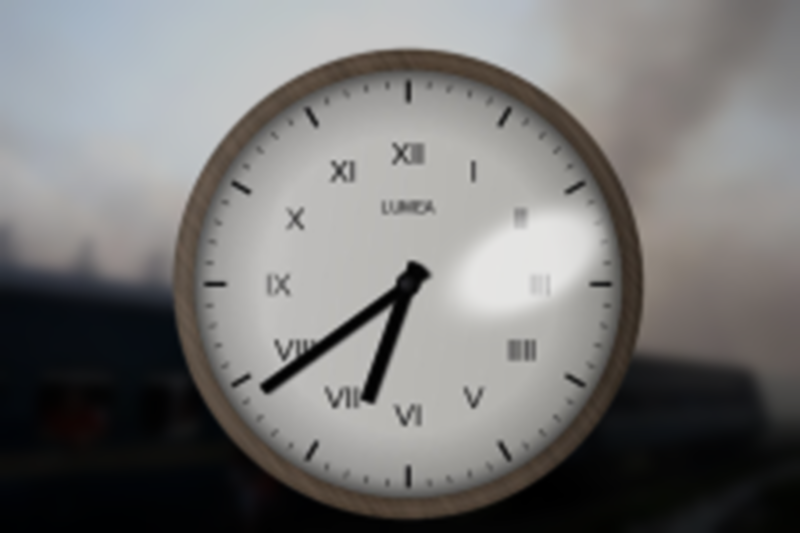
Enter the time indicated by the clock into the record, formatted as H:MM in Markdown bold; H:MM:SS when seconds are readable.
**6:39**
